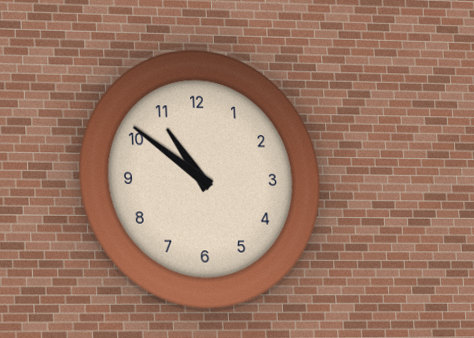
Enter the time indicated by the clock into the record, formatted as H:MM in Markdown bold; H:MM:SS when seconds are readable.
**10:51**
